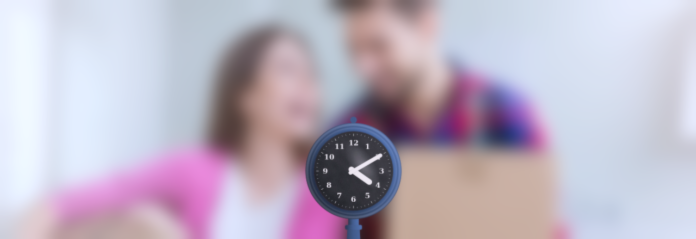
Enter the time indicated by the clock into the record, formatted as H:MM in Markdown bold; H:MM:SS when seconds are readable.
**4:10**
